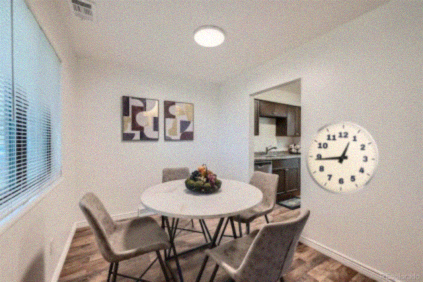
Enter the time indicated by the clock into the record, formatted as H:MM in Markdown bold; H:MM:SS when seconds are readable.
**12:44**
